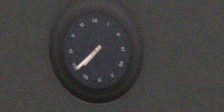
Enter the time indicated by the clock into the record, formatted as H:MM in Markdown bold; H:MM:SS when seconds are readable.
**7:39**
